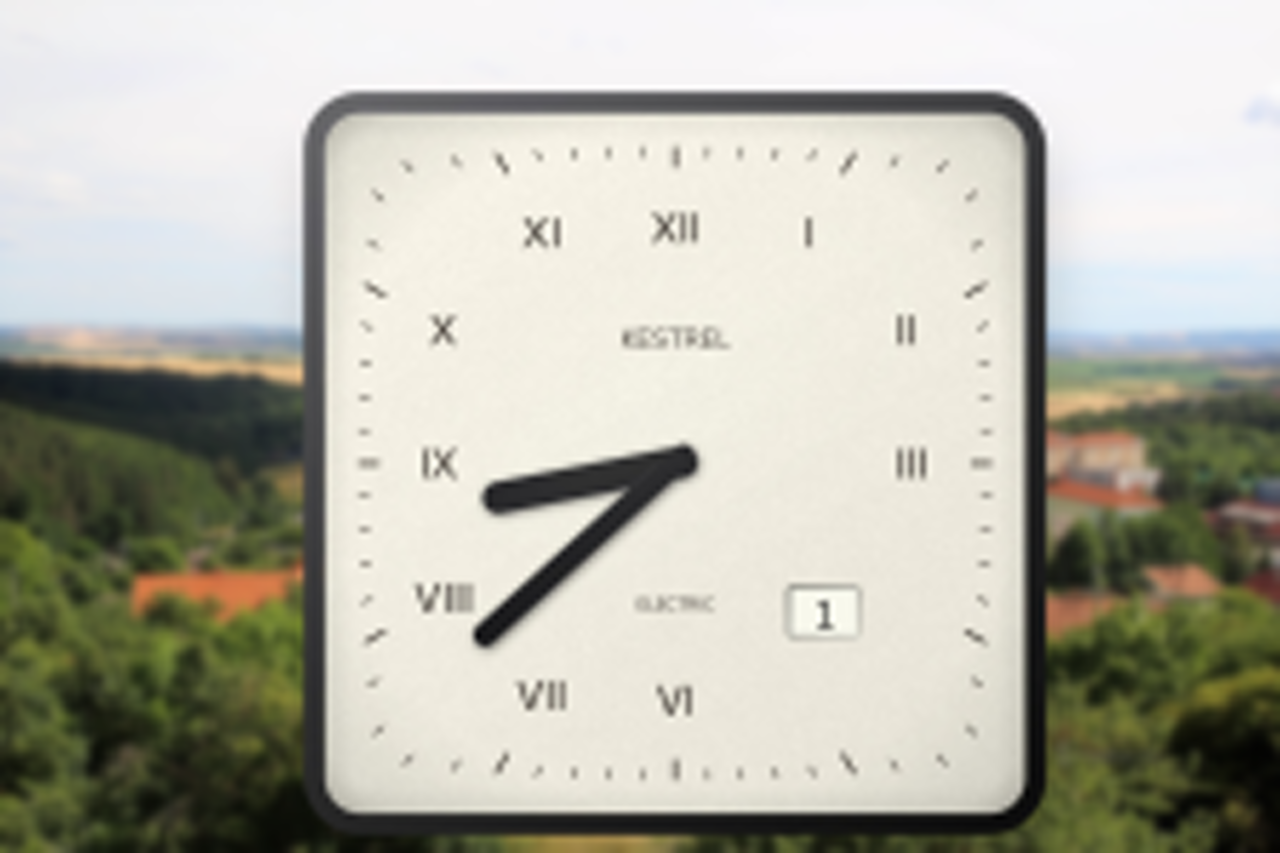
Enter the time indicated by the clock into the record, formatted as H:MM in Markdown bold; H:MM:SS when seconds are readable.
**8:38**
